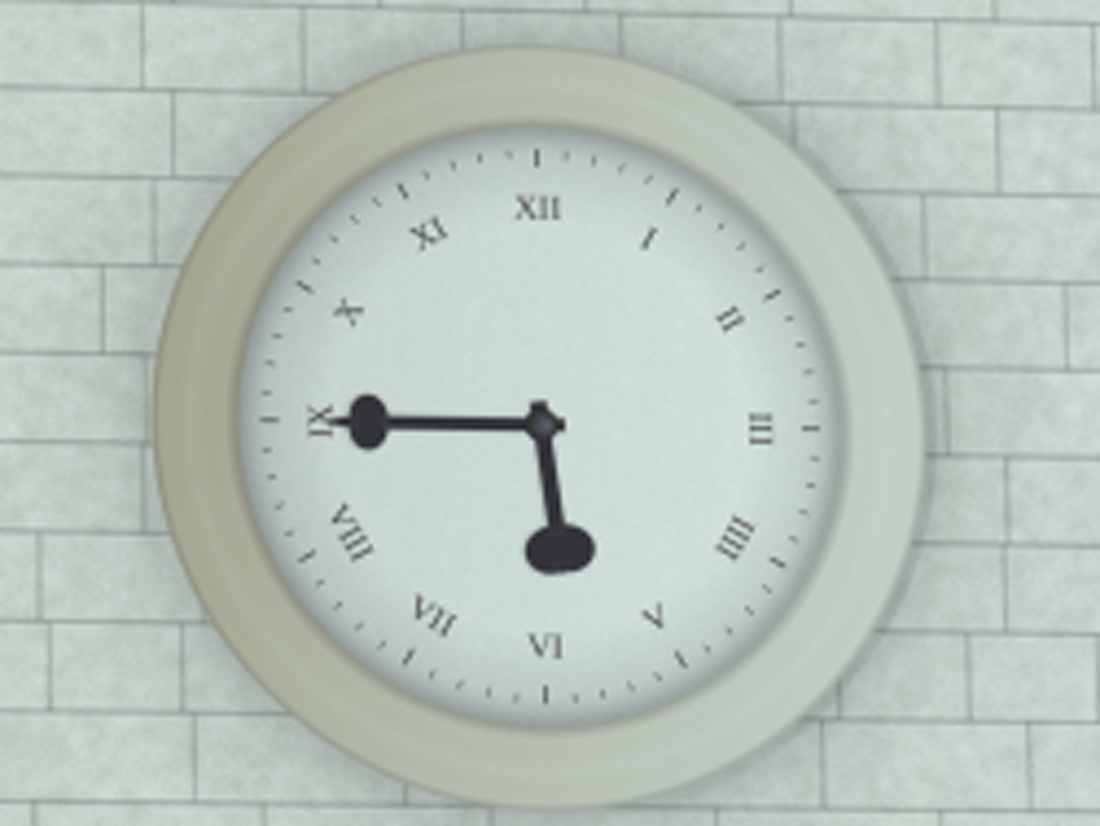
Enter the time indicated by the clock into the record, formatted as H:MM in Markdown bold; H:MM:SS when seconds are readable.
**5:45**
